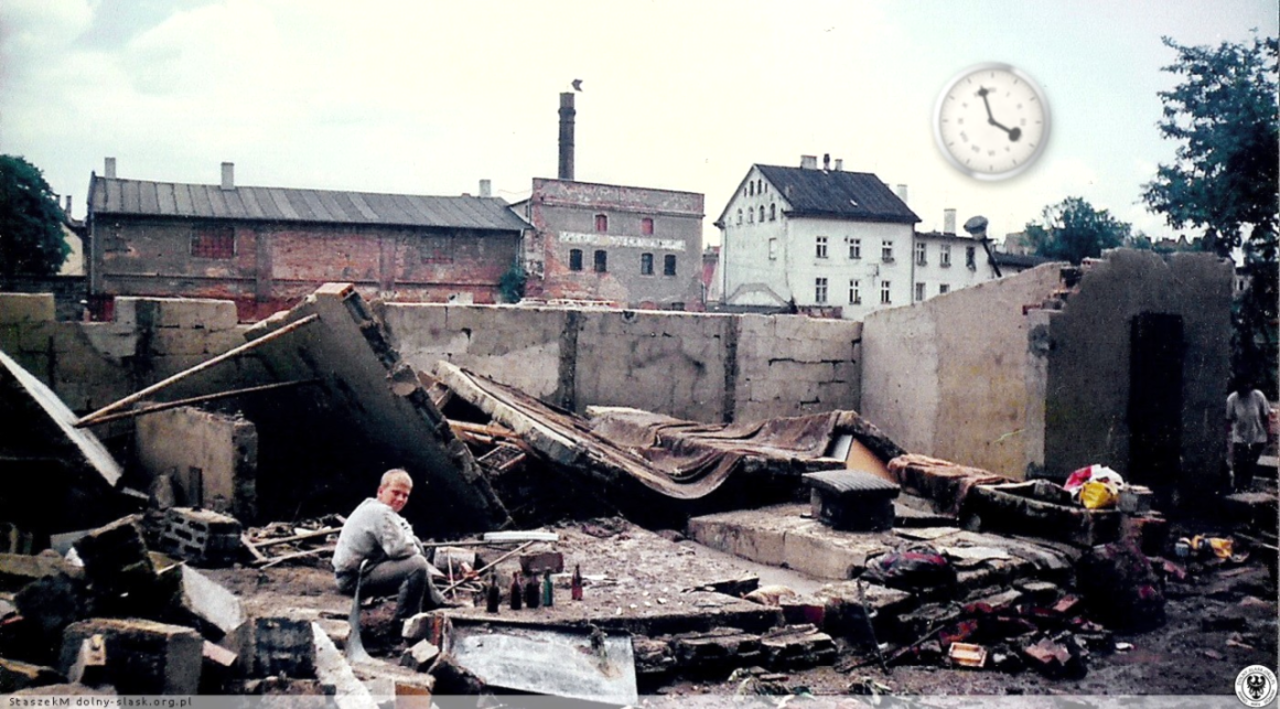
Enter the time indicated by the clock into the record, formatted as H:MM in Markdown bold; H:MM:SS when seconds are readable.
**3:57**
